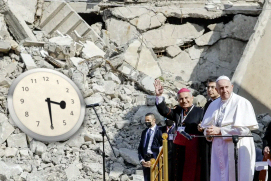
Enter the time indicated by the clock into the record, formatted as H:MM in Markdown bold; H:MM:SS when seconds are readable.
**3:30**
